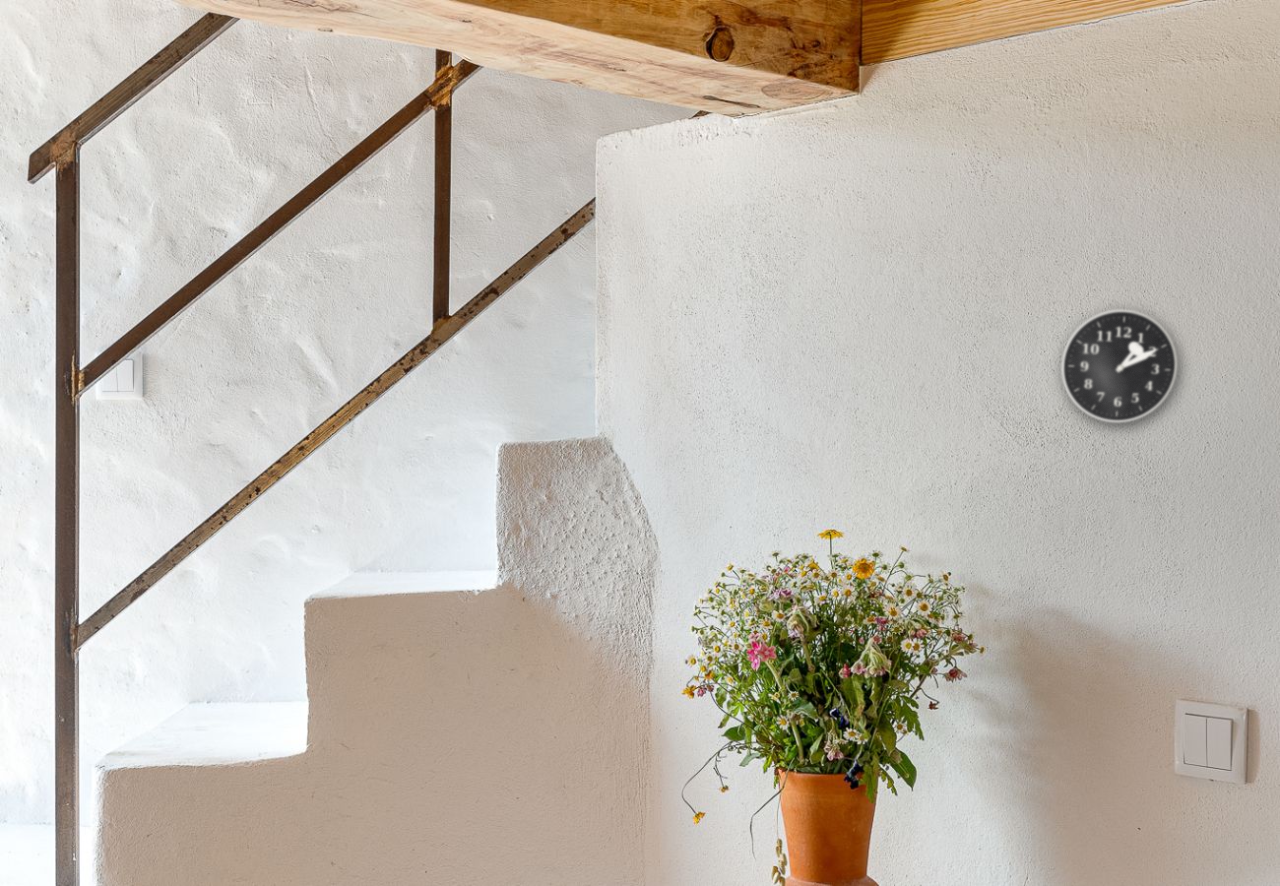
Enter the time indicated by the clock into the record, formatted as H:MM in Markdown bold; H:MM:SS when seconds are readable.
**1:10**
